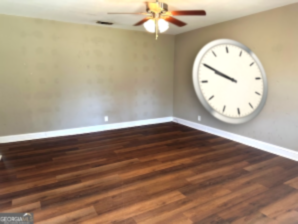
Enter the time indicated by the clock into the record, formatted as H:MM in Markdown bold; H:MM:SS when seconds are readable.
**9:50**
